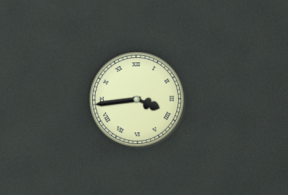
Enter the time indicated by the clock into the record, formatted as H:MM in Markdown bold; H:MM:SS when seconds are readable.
**3:44**
